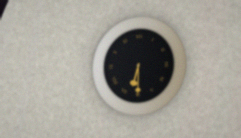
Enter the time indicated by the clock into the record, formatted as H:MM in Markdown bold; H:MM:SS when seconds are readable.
**6:30**
